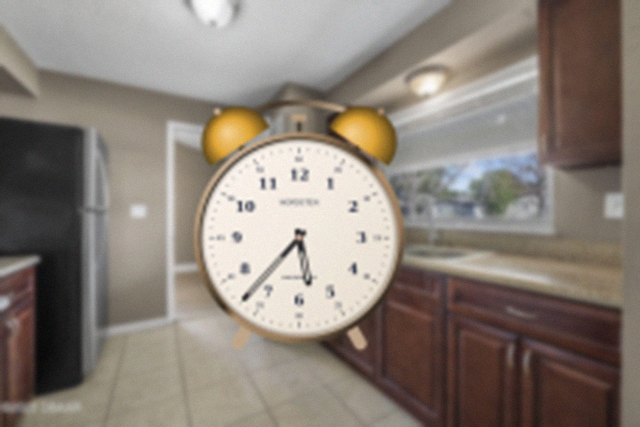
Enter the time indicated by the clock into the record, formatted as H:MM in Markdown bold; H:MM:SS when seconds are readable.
**5:37**
